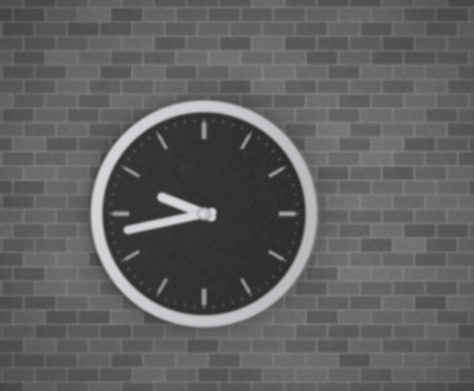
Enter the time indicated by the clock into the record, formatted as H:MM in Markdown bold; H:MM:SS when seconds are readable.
**9:43**
